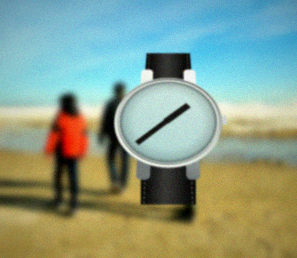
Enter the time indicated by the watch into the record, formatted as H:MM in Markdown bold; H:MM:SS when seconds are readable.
**1:38**
